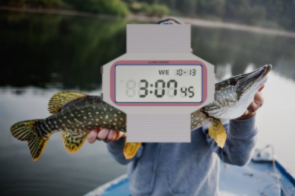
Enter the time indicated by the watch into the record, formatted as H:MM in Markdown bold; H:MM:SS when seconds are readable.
**3:07:45**
